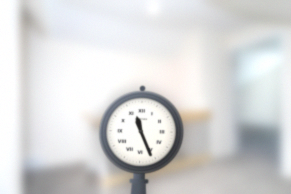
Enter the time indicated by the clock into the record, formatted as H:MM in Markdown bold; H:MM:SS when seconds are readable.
**11:26**
